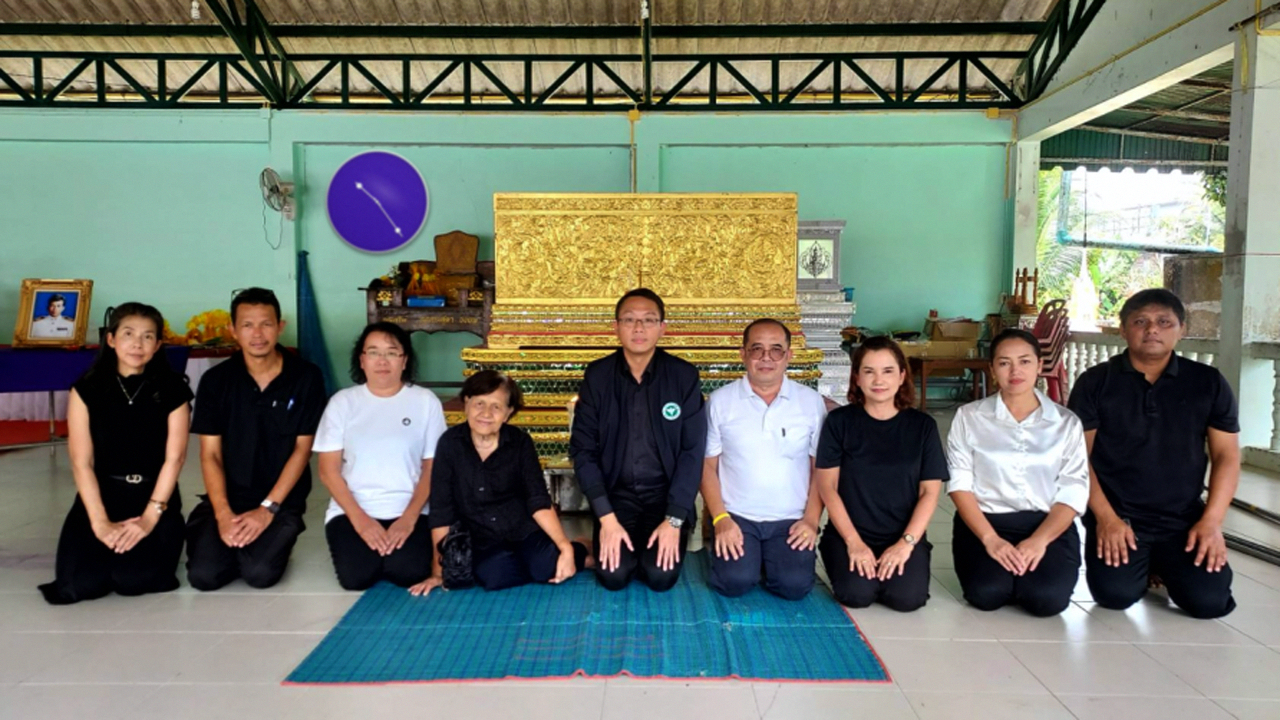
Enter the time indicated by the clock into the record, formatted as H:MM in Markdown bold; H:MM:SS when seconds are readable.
**10:24**
